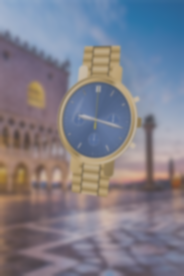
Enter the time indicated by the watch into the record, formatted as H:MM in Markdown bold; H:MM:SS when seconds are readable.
**9:17**
